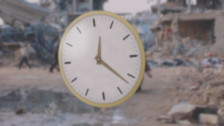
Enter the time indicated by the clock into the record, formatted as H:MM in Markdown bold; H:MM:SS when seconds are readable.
**12:22**
